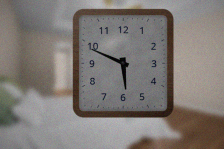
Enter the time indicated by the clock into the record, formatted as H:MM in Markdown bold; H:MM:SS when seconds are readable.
**5:49**
